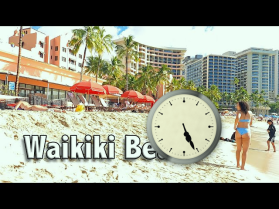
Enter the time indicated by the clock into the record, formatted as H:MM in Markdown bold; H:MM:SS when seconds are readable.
**5:26**
